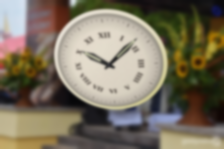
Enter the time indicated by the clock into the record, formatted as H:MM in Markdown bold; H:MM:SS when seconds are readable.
**10:08**
